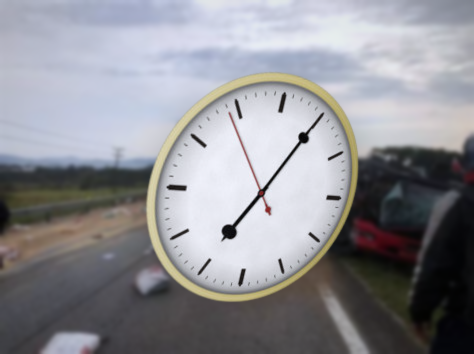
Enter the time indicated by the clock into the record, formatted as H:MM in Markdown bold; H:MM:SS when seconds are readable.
**7:04:54**
